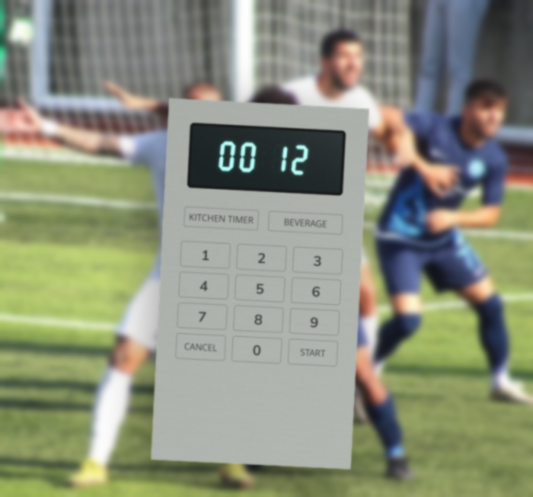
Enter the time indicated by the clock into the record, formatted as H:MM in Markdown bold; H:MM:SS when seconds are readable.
**0:12**
